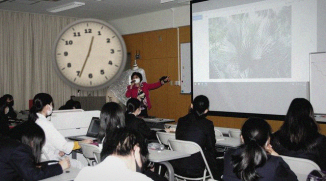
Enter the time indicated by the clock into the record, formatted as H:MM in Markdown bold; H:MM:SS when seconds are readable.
**12:34**
